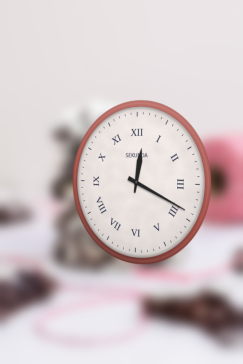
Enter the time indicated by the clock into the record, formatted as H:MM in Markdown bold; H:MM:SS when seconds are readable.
**12:19**
